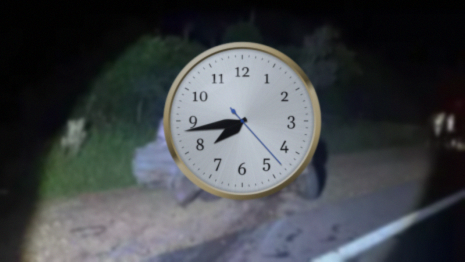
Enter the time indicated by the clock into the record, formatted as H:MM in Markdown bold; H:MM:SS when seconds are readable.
**7:43:23**
